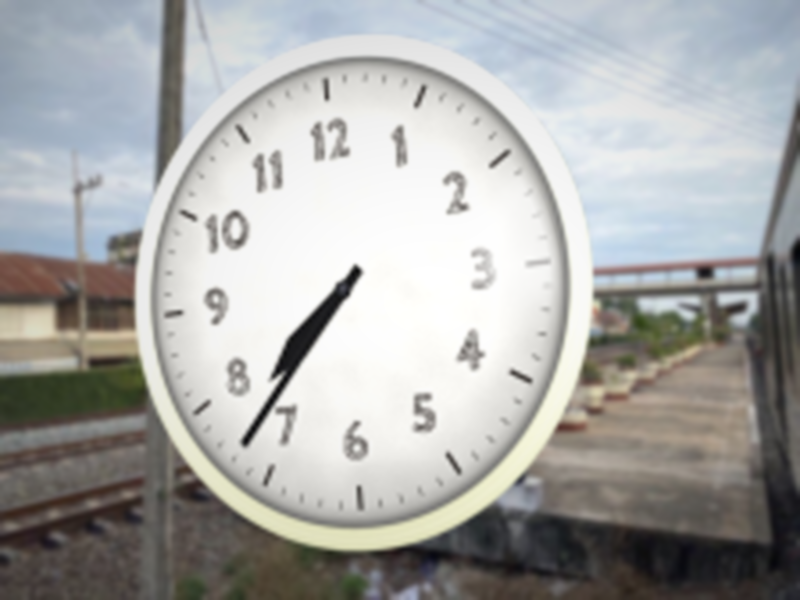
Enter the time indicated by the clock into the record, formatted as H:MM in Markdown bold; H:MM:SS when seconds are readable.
**7:37**
